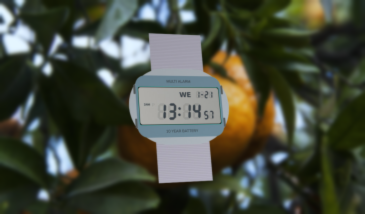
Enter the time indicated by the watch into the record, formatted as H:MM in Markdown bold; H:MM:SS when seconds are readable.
**13:14:57**
